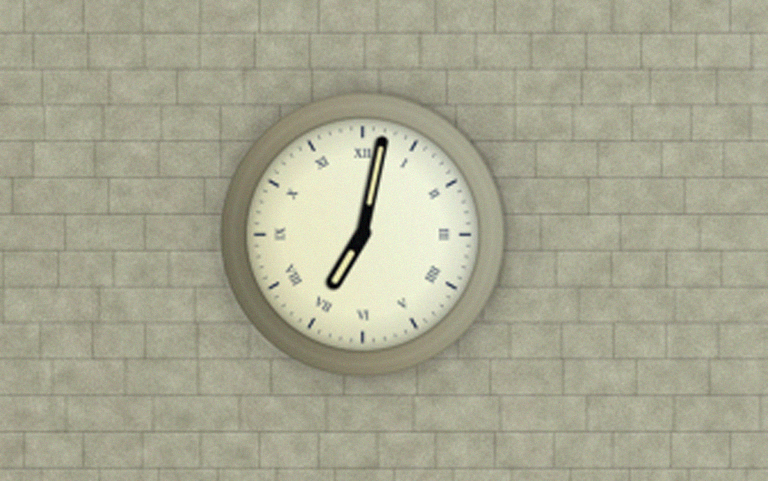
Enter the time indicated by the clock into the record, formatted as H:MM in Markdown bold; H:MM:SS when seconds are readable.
**7:02**
